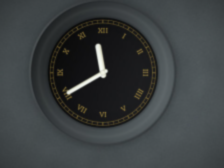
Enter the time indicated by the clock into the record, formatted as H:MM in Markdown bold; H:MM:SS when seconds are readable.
**11:40**
